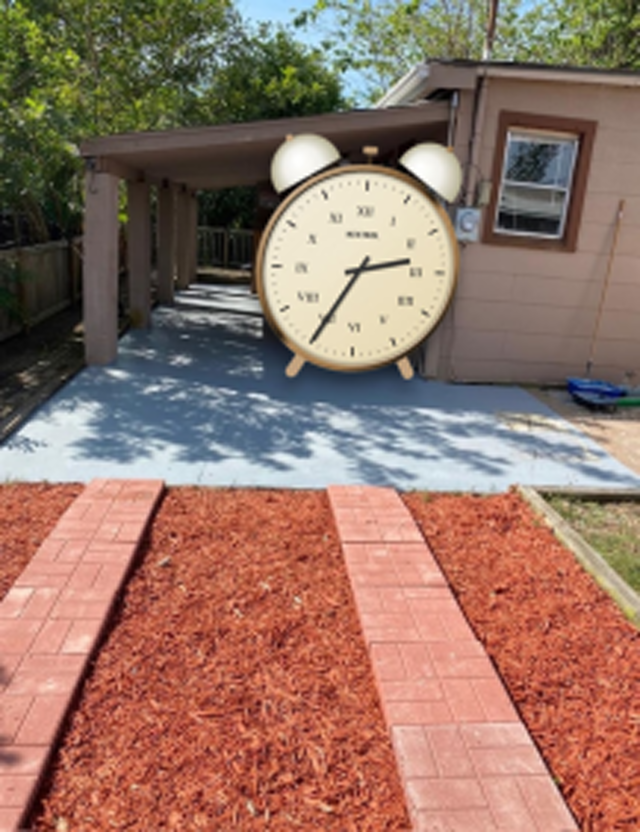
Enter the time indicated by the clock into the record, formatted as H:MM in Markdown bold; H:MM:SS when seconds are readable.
**2:35**
